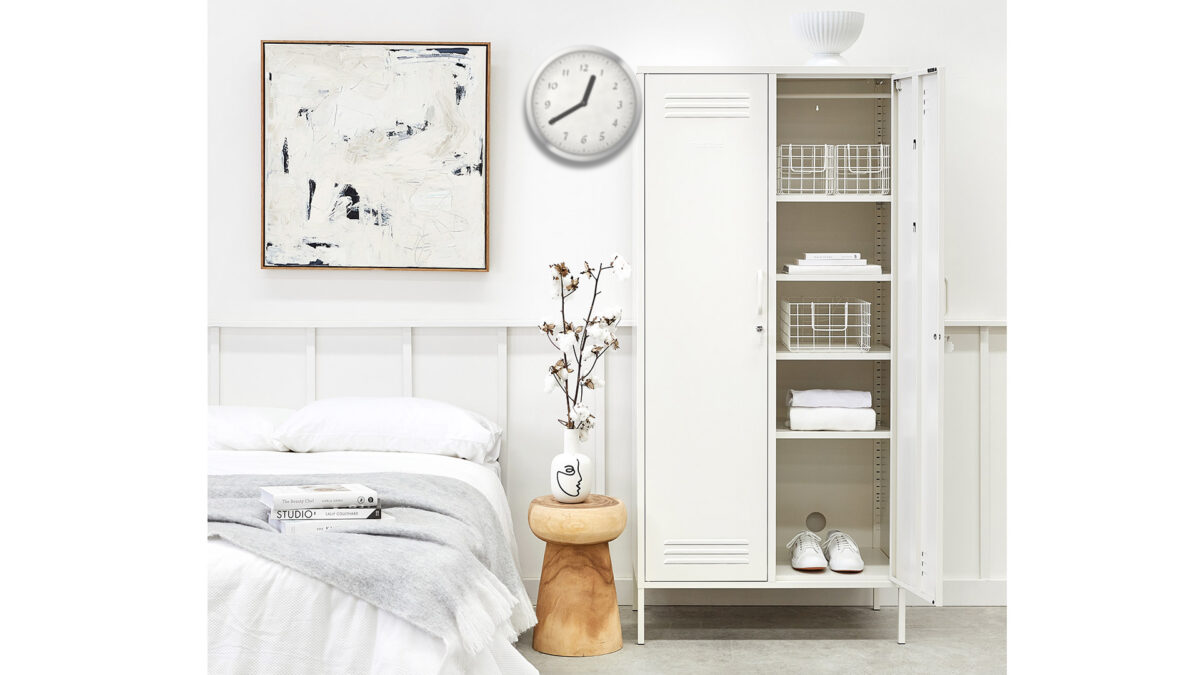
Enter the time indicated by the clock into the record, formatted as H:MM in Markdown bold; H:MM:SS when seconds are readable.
**12:40**
